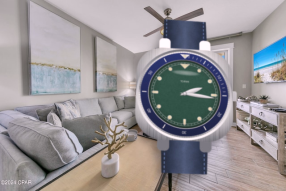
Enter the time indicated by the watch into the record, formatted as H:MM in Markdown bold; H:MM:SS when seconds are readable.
**2:16**
